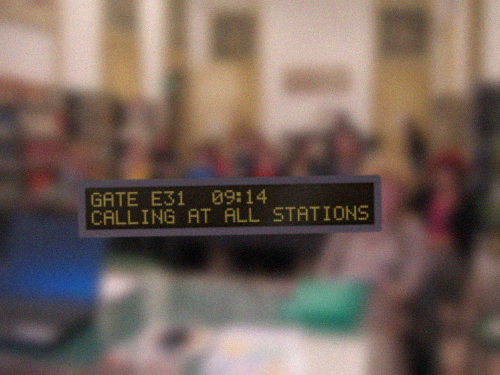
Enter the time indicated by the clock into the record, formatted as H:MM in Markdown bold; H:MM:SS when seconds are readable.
**9:14**
